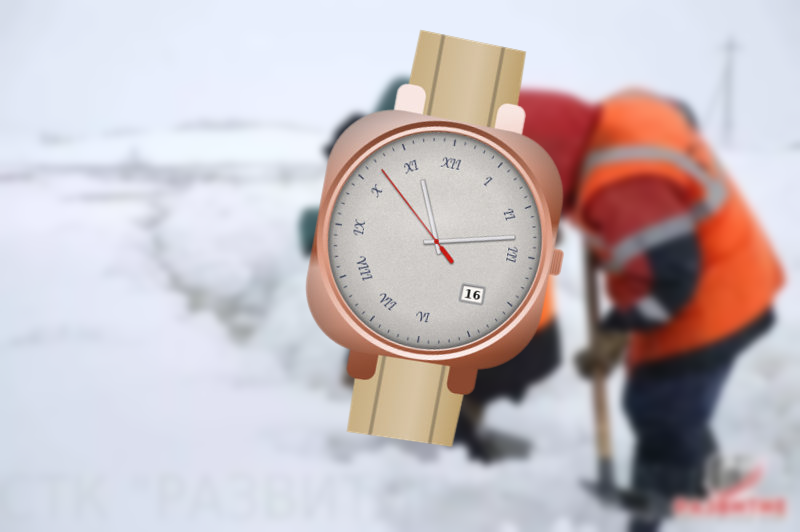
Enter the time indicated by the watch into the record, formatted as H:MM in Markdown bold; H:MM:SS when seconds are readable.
**11:12:52**
